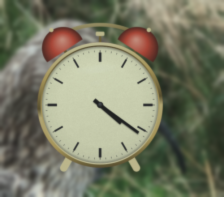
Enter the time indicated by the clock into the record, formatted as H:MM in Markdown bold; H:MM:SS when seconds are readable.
**4:21**
